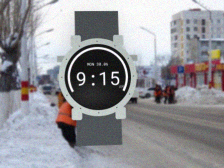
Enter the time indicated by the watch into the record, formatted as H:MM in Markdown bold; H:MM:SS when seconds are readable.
**9:15**
